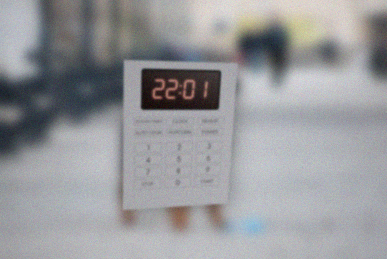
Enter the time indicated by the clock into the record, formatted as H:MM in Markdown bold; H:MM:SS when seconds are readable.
**22:01**
